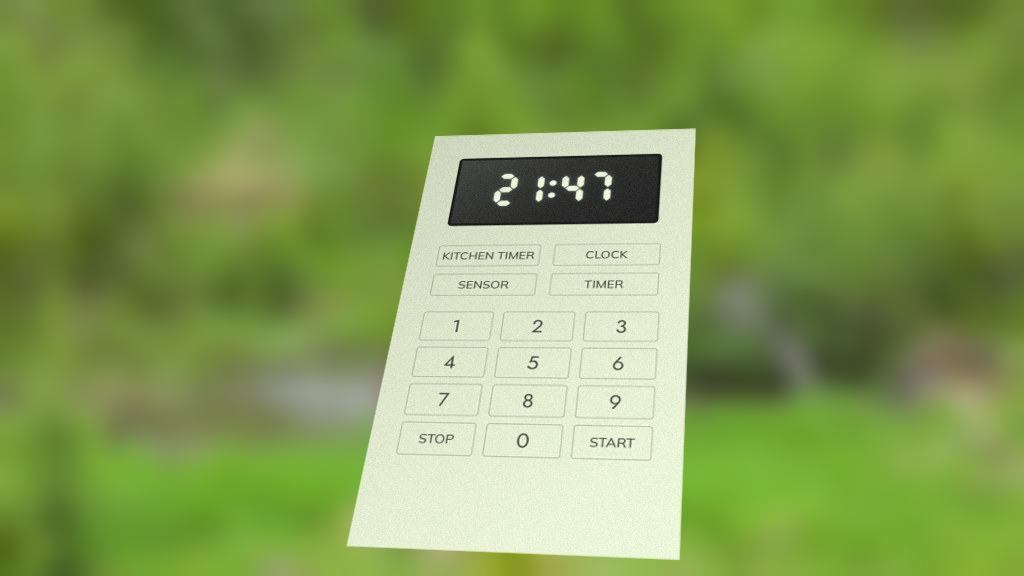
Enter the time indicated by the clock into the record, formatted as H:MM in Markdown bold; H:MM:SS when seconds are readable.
**21:47**
